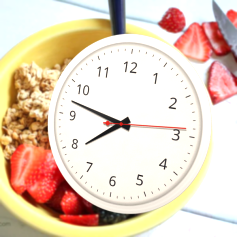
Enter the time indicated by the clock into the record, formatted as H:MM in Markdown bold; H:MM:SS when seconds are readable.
**7:47:14**
